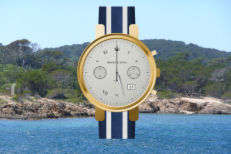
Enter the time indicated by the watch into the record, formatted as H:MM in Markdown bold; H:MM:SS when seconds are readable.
**5:27**
